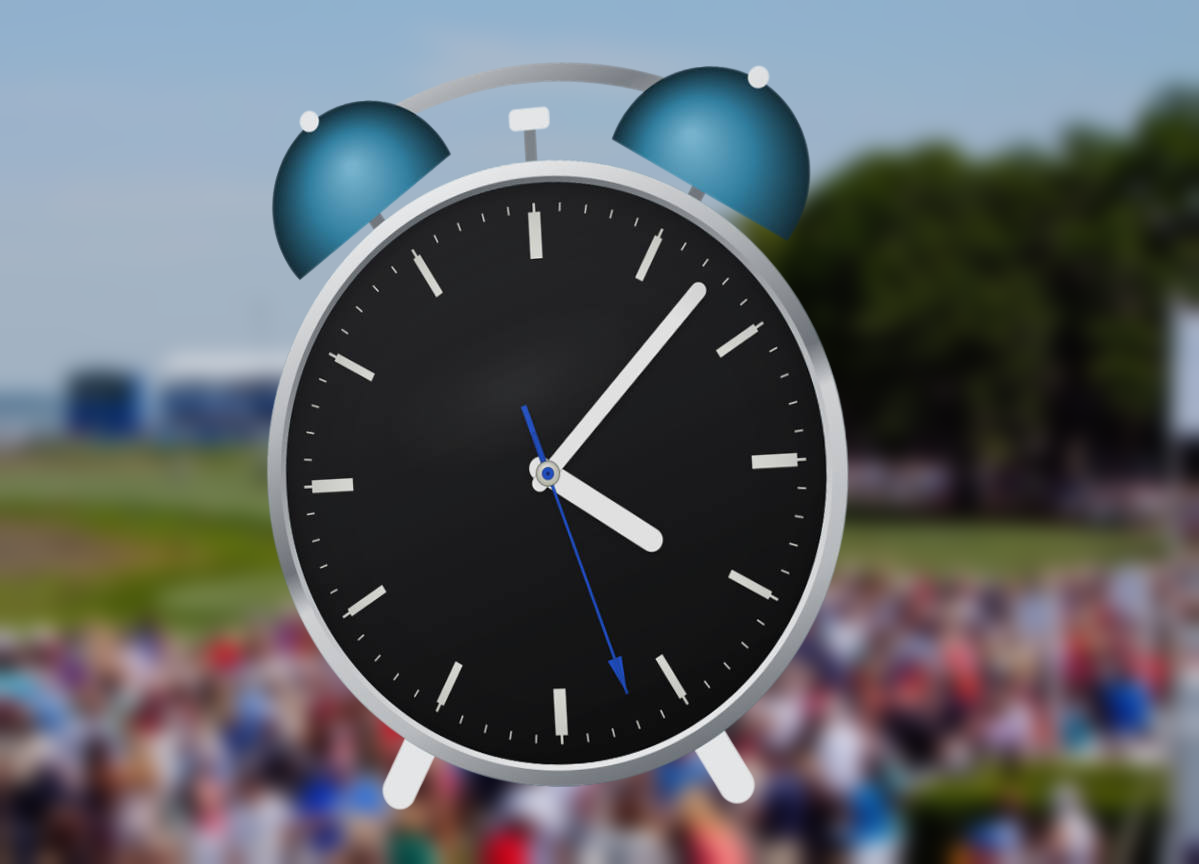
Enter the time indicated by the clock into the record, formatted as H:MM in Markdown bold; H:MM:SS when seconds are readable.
**4:07:27**
